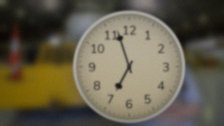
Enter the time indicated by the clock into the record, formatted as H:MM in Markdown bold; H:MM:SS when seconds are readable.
**6:57**
